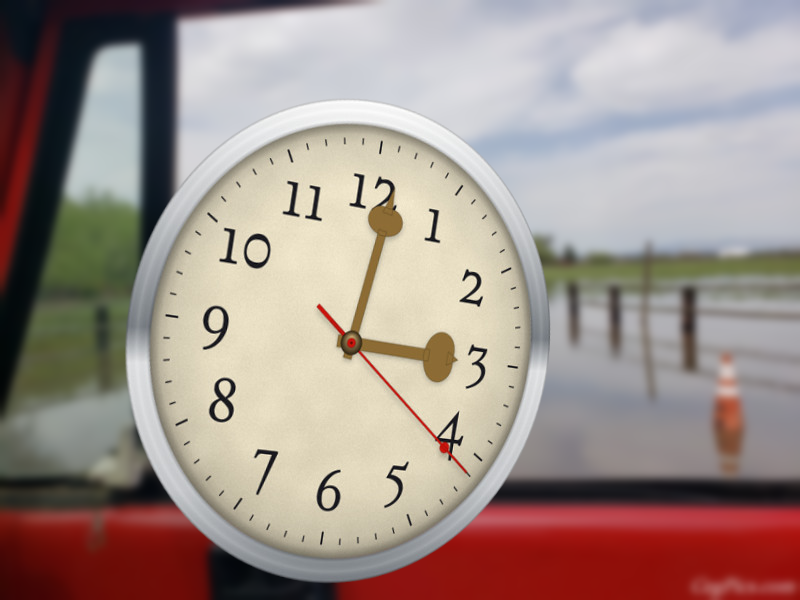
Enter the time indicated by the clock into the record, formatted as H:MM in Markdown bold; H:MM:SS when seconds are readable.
**3:01:21**
